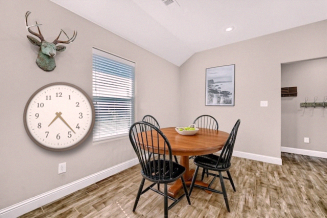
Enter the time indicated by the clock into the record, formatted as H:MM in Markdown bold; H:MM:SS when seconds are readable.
**7:23**
